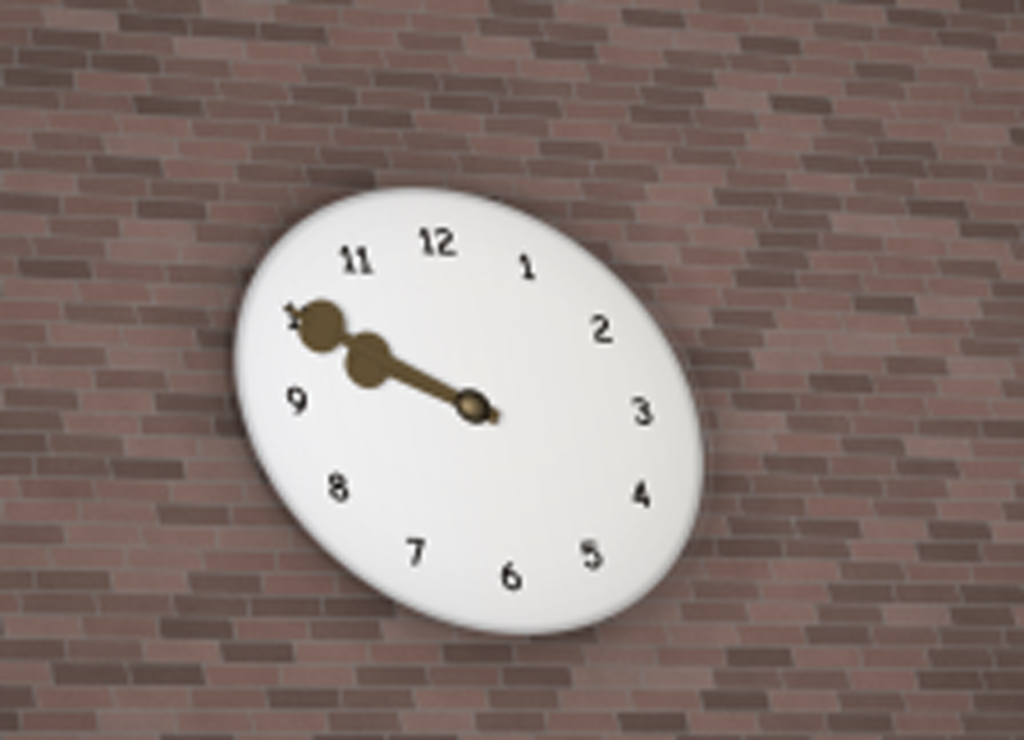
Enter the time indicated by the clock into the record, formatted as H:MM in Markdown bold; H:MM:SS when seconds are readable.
**9:50**
